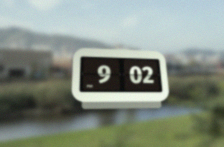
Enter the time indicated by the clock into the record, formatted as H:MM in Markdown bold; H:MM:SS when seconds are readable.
**9:02**
